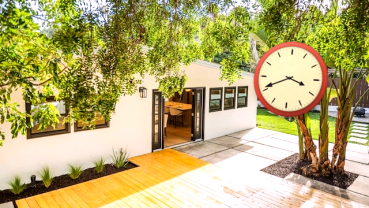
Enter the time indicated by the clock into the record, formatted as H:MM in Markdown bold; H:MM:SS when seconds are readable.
**3:41**
